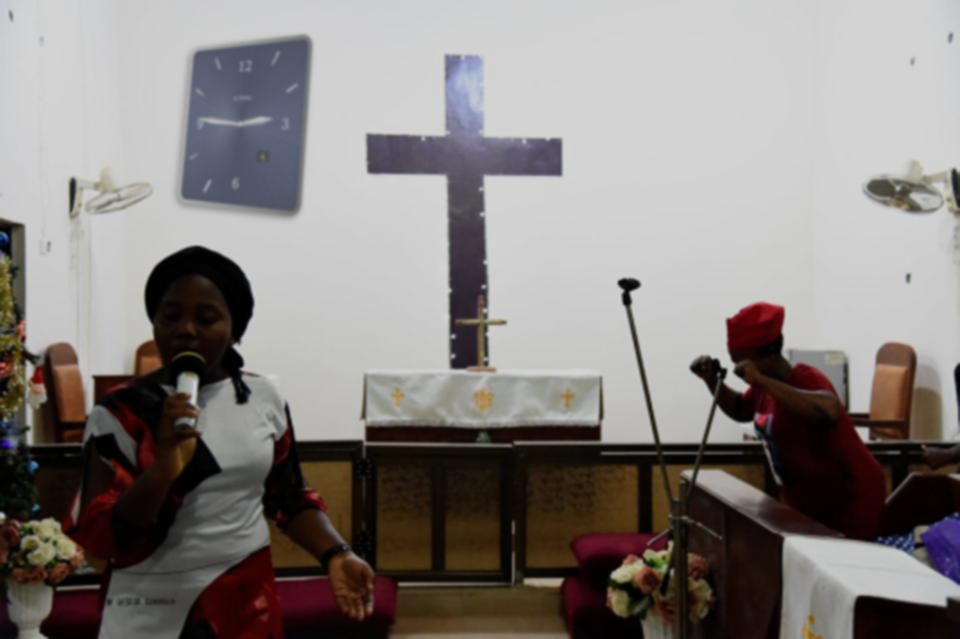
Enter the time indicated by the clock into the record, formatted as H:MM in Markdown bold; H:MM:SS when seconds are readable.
**2:46**
